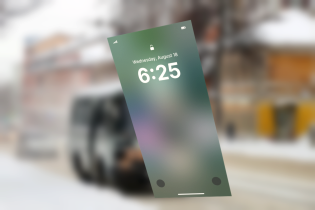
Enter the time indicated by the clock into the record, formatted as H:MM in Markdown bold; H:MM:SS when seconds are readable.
**6:25**
